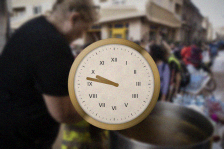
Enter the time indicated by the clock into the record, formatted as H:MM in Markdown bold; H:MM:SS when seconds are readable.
**9:47**
